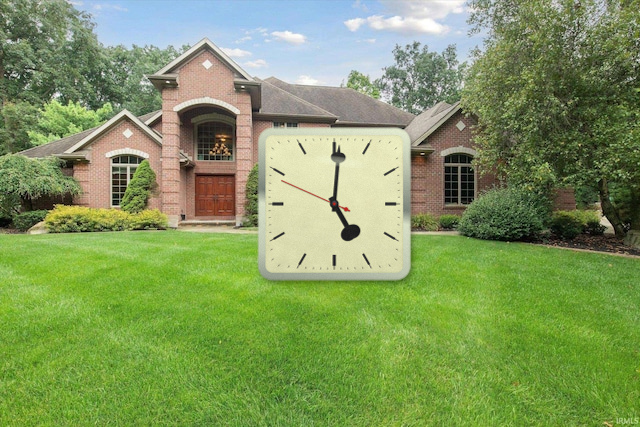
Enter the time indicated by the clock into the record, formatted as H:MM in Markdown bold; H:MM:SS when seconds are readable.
**5:00:49**
